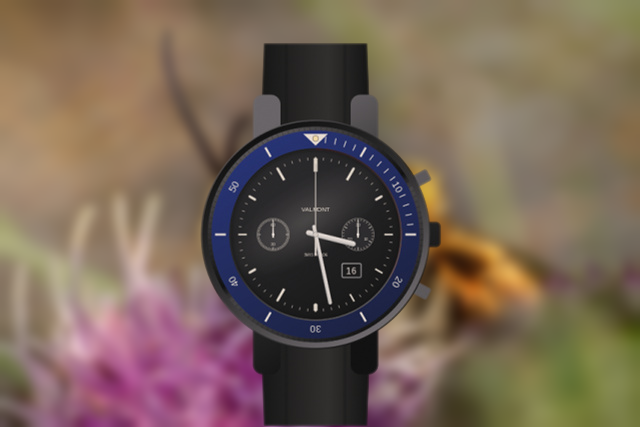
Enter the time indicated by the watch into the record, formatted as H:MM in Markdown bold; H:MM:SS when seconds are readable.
**3:28**
